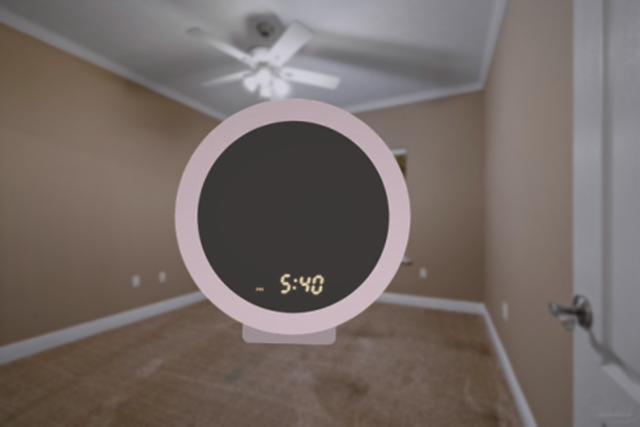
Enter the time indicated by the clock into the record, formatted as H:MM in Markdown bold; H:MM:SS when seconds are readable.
**5:40**
